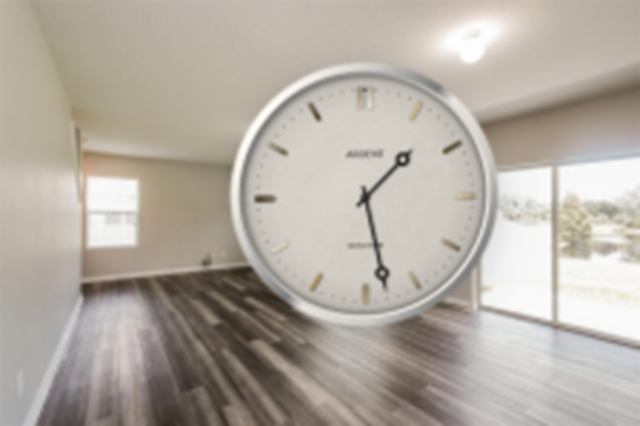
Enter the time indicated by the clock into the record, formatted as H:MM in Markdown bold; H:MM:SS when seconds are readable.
**1:28**
